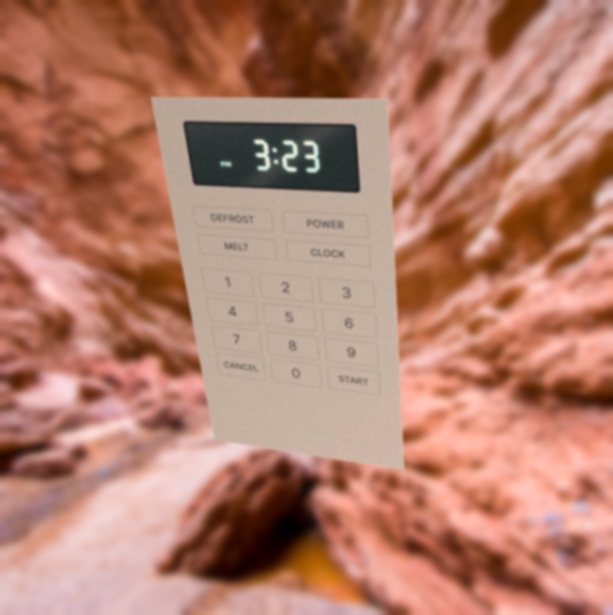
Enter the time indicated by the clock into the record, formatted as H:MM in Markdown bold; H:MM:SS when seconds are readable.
**3:23**
